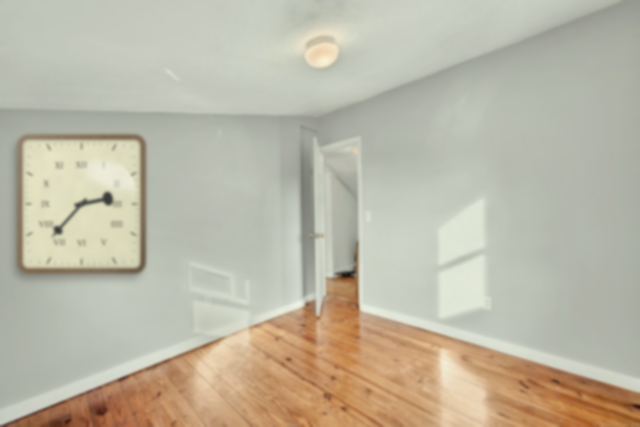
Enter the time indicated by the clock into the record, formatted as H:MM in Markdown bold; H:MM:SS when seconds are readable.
**2:37**
